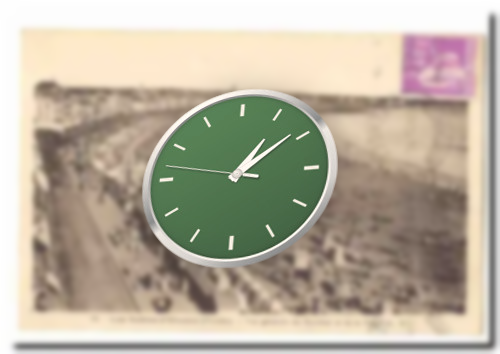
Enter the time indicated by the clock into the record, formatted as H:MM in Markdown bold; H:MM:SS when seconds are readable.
**1:08:47**
